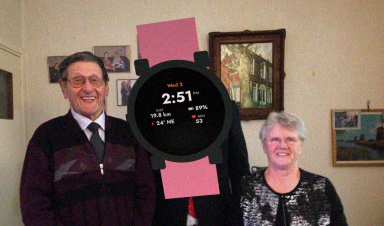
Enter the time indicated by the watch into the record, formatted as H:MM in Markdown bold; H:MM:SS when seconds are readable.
**2:51**
